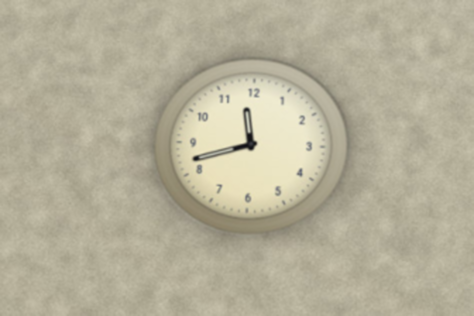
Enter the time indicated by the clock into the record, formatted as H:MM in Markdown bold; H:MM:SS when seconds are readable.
**11:42**
